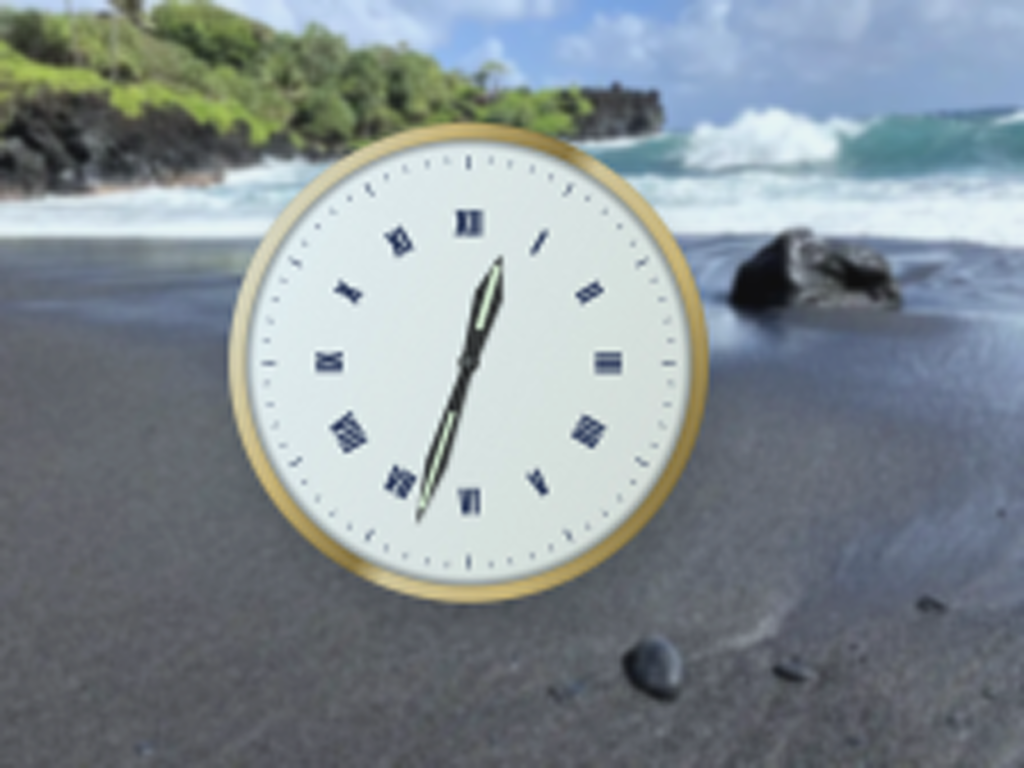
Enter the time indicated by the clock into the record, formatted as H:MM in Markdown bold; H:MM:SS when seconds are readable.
**12:33**
